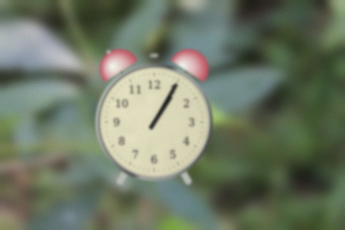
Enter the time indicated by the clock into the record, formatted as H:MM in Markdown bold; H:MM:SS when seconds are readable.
**1:05**
